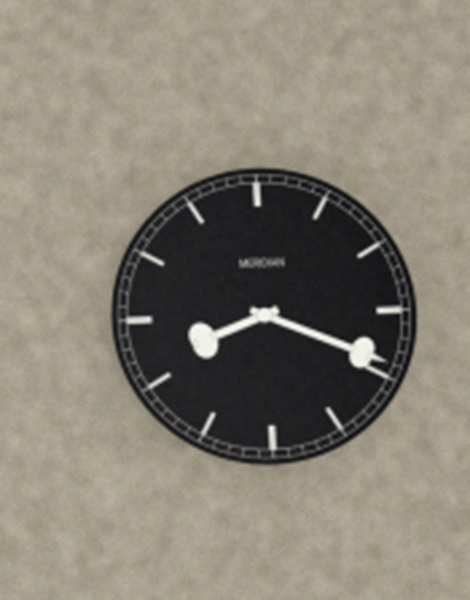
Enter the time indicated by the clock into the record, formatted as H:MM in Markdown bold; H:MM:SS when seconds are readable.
**8:19**
